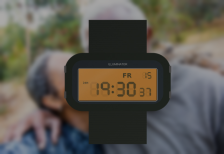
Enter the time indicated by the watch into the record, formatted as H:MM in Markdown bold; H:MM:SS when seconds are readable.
**19:30:37**
